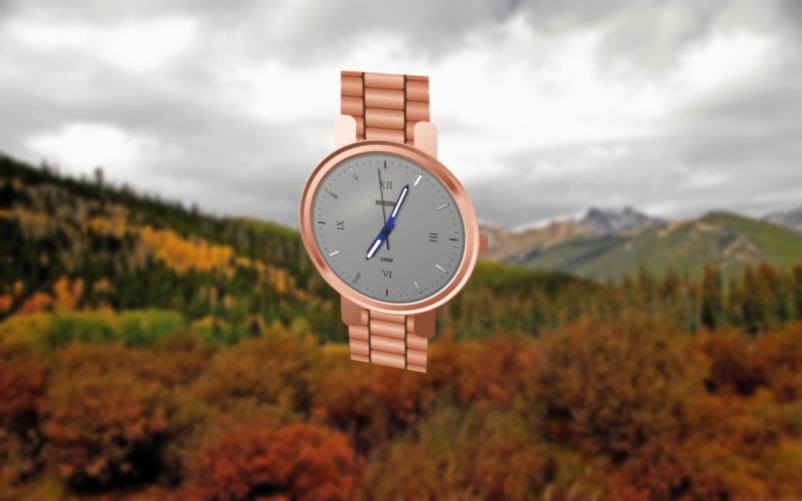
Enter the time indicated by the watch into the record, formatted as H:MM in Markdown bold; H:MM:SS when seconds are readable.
**7:03:59**
